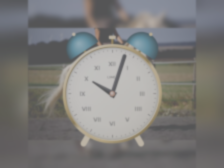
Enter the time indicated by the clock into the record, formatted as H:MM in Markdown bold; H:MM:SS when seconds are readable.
**10:03**
